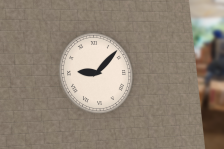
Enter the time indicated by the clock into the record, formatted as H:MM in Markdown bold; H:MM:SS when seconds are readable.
**9:08**
